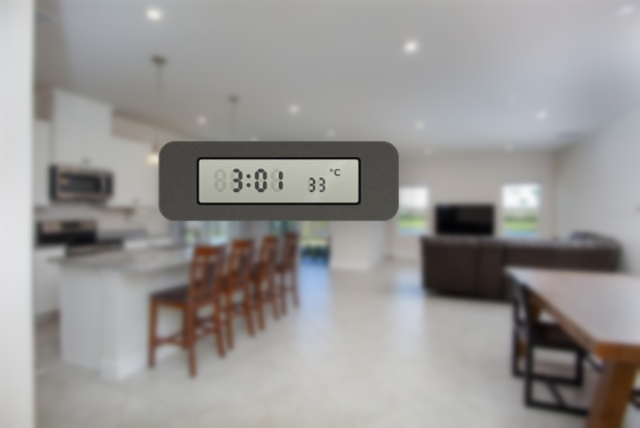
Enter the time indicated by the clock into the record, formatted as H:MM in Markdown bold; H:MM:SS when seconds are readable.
**3:01**
